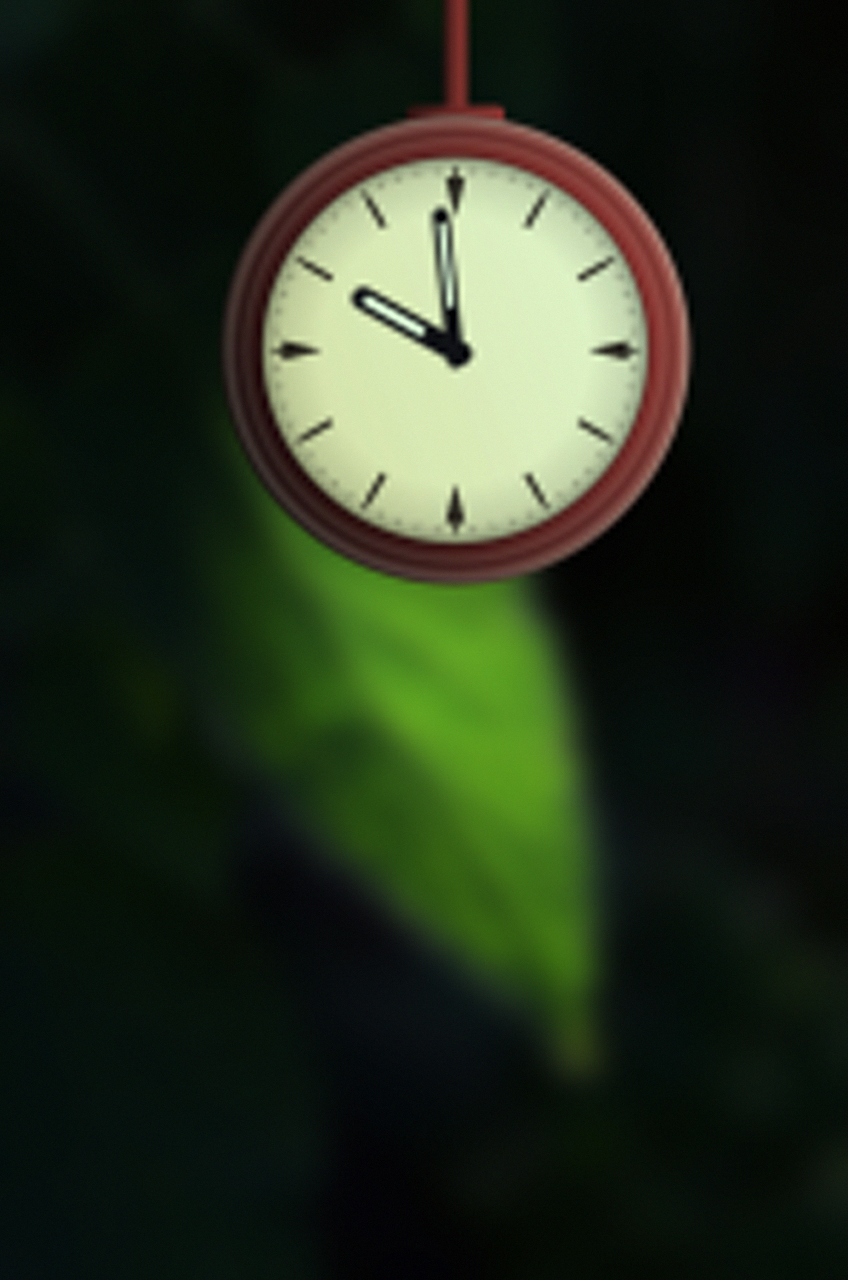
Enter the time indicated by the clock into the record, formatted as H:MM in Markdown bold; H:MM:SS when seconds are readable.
**9:59**
